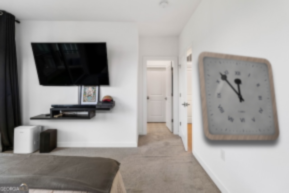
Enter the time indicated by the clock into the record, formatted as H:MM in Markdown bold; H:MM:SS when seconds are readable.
**11:53**
